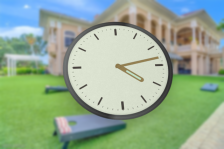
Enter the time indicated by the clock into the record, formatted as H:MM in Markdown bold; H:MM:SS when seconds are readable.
**4:13**
